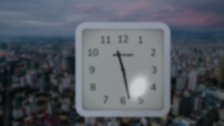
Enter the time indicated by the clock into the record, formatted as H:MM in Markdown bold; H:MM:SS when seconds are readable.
**11:28**
